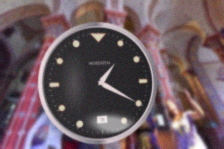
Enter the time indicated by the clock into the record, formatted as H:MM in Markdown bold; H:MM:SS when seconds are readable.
**1:20**
